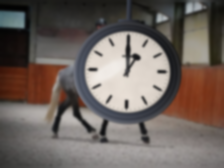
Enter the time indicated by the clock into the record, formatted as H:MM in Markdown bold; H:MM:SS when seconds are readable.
**1:00**
